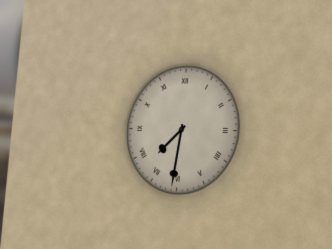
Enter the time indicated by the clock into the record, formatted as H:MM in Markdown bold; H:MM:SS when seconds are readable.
**7:31**
